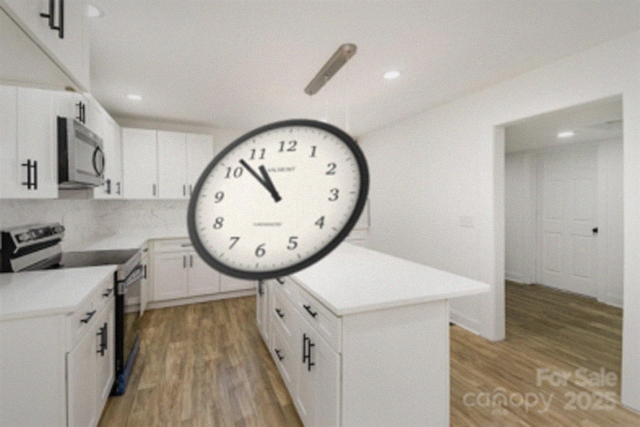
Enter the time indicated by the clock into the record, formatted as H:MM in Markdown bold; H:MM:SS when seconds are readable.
**10:52**
